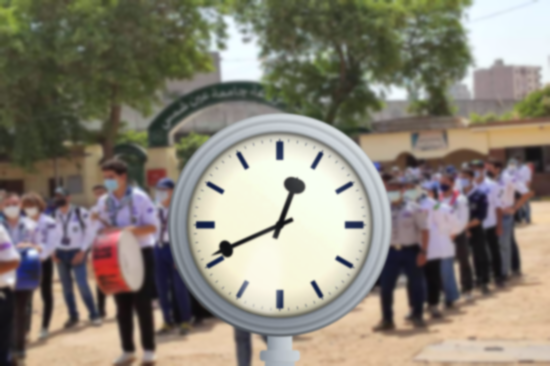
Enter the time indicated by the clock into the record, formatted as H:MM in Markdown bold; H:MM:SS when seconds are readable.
**12:41**
